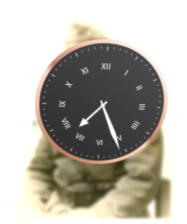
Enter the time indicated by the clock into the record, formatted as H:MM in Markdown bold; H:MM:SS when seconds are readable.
**7:26**
